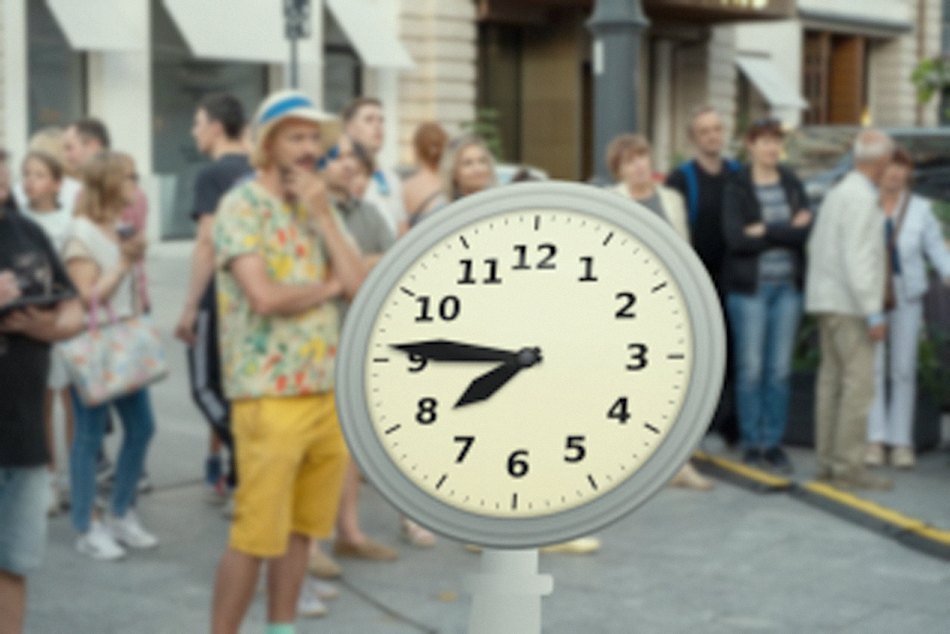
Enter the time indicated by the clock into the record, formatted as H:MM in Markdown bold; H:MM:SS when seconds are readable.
**7:46**
